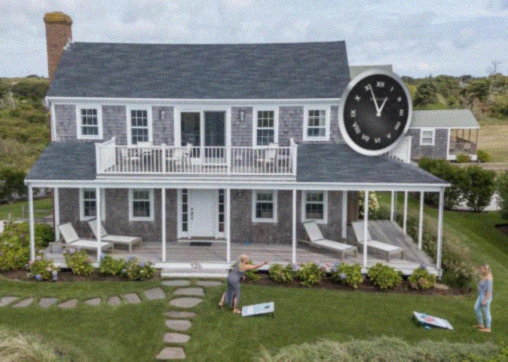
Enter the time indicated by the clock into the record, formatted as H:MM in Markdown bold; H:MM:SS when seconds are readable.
**12:56**
